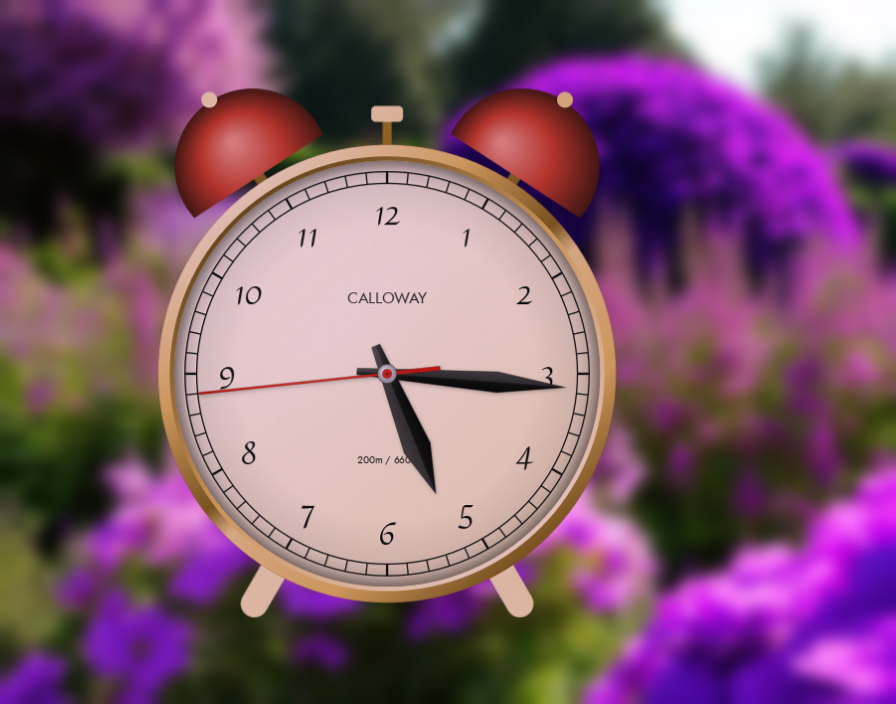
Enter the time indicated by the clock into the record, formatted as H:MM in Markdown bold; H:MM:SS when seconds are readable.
**5:15:44**
